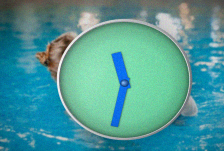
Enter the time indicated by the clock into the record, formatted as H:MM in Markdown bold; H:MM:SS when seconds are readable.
**11:32**
